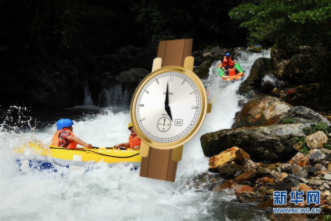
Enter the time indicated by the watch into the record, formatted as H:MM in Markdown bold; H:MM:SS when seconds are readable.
**4:59**
